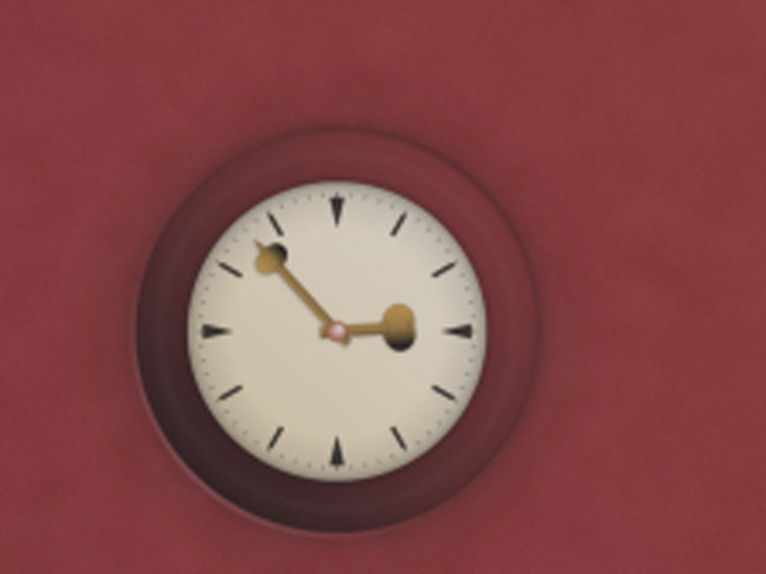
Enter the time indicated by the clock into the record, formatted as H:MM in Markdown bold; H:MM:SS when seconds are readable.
**2:53**
